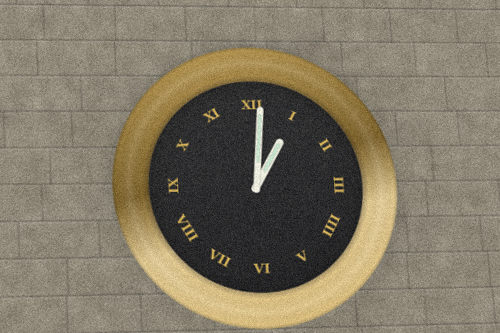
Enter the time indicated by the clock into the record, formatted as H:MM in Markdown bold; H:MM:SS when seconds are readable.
**1:01**
